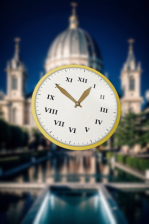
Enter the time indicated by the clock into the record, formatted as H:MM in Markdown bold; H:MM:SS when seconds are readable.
**12:50**
